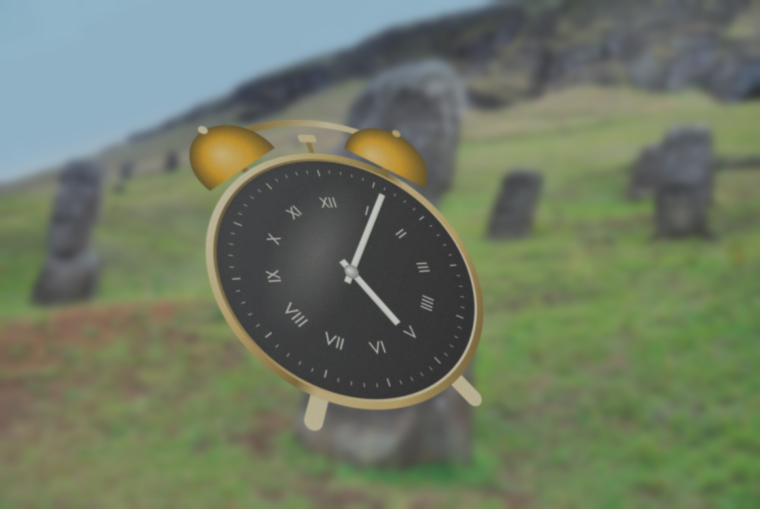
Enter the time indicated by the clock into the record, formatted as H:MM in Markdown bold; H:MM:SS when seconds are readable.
**5:06**
